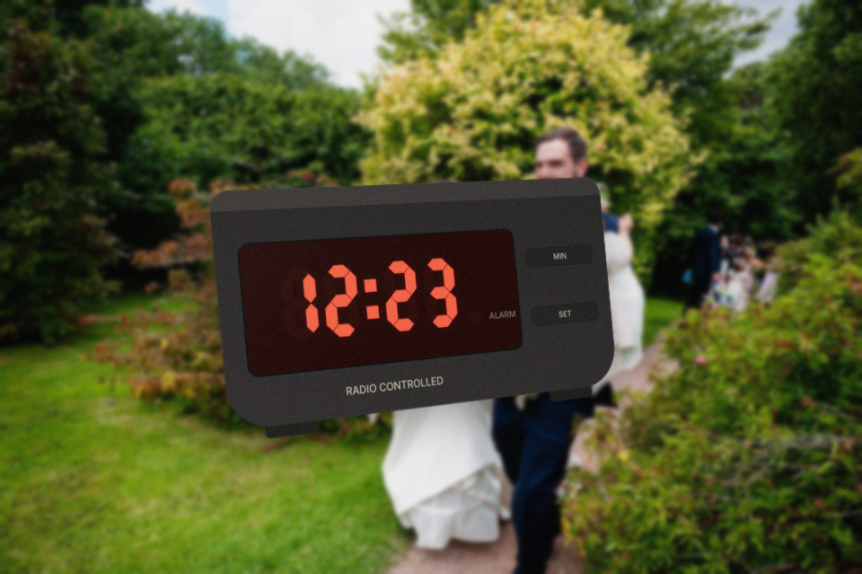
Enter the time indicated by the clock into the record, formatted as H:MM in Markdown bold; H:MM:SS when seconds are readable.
**12:23**
